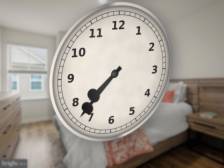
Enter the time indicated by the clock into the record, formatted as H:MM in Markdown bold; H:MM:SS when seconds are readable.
**7:37**
